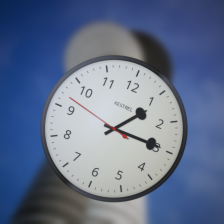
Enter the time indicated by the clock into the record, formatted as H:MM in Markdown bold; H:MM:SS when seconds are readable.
**1:14:47**
